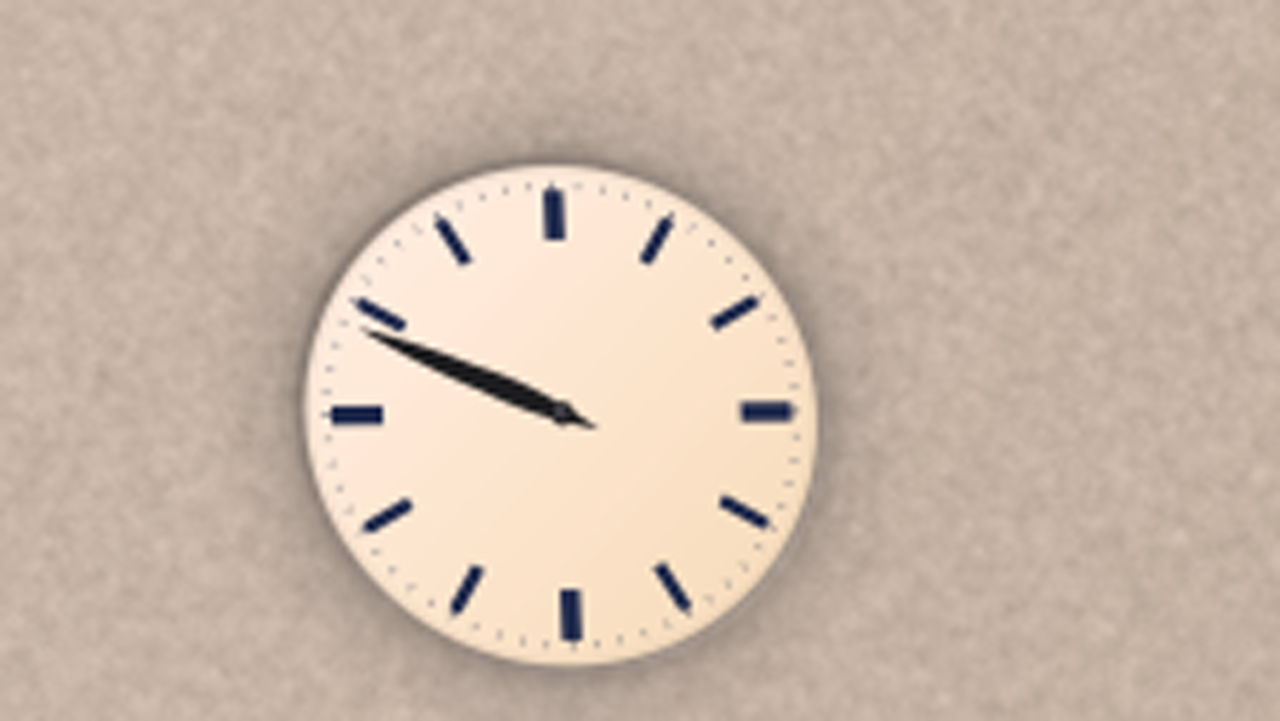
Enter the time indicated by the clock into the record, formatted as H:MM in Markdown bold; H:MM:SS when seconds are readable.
**9:49**
